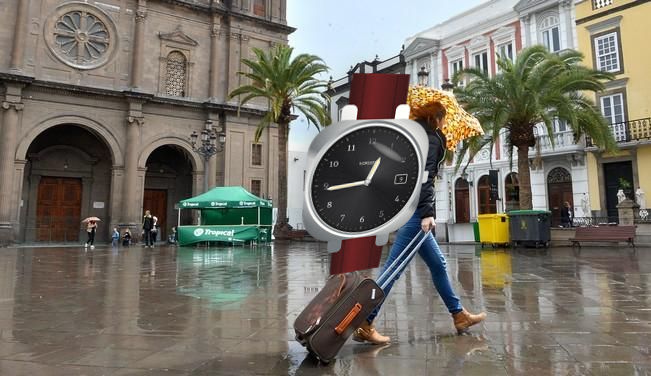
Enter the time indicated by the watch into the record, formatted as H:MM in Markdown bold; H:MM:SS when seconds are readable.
**12:44**
